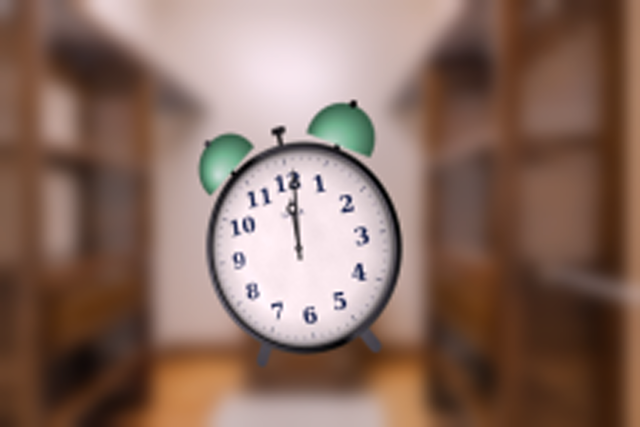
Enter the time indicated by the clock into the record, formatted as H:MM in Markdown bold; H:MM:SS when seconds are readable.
**12:01**
